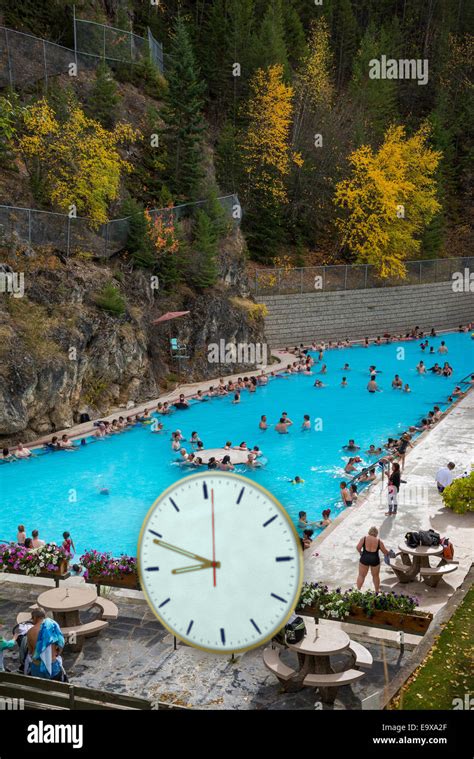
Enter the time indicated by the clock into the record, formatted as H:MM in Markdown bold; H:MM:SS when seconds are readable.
**8:49:01**
